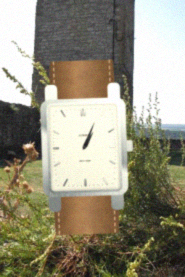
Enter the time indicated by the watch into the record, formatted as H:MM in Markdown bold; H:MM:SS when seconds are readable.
**1:04**
